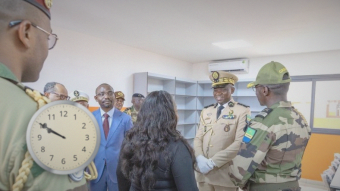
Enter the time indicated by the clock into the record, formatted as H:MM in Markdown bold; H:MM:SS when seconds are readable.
**9:50**
